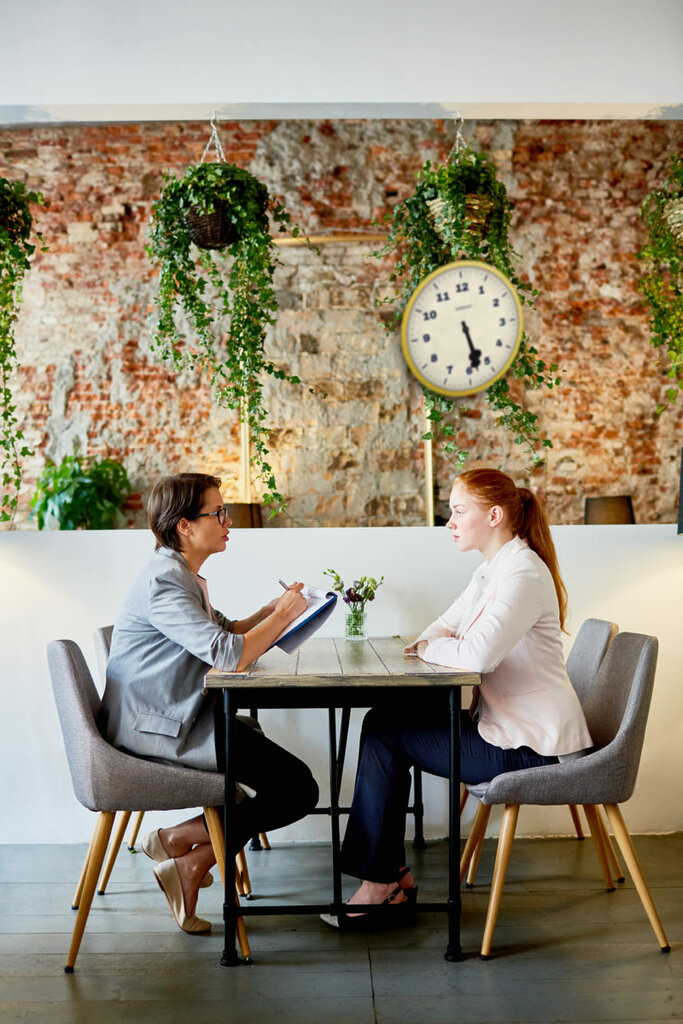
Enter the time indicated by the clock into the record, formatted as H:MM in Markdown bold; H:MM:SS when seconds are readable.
**5:28**
